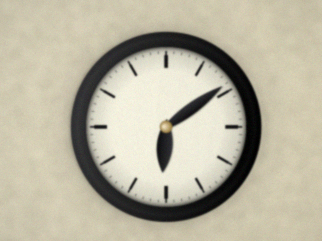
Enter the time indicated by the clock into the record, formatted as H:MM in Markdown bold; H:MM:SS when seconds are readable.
**6:09**
